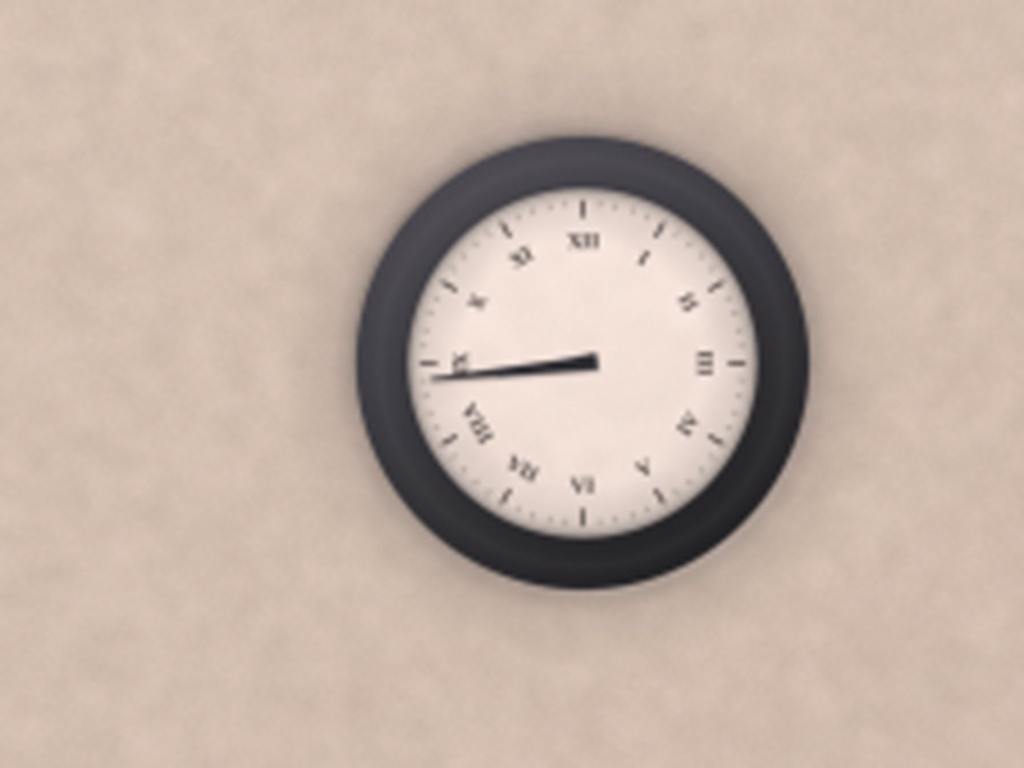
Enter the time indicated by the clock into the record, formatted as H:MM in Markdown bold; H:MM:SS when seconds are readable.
**8:44**
